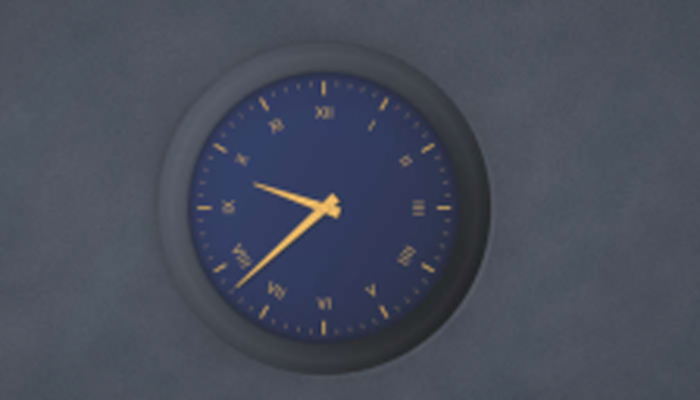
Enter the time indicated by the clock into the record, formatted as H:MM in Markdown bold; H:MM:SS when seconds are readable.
**9:38**
